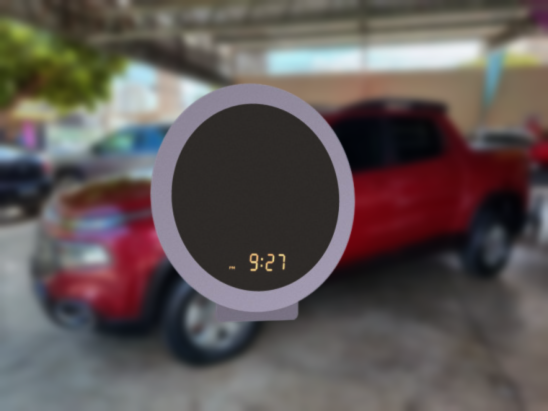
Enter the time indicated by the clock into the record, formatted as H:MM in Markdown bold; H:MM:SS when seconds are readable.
**9:27**
